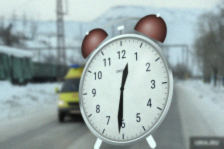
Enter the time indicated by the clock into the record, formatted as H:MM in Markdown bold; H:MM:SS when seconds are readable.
**12:31**
